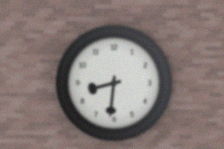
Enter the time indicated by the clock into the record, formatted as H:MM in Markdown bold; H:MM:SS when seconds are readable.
**8:31**
